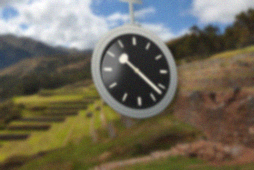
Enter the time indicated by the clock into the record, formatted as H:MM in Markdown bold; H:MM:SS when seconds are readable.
**10:22**
